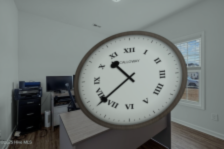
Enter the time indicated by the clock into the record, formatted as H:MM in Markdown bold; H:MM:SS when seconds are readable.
**10:38**
